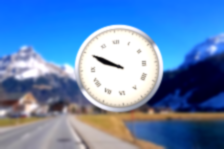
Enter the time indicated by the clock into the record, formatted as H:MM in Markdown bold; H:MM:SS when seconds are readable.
**9:50**
